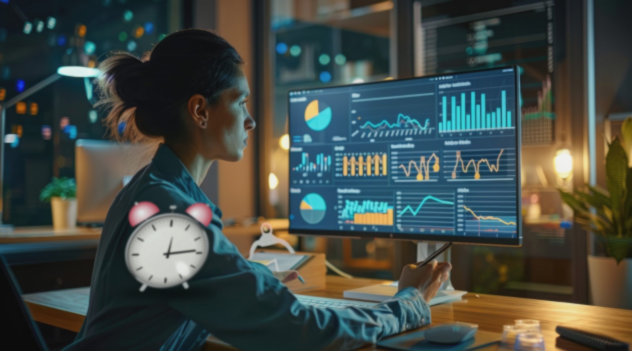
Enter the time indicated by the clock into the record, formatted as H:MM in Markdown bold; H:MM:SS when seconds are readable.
**12:14**
